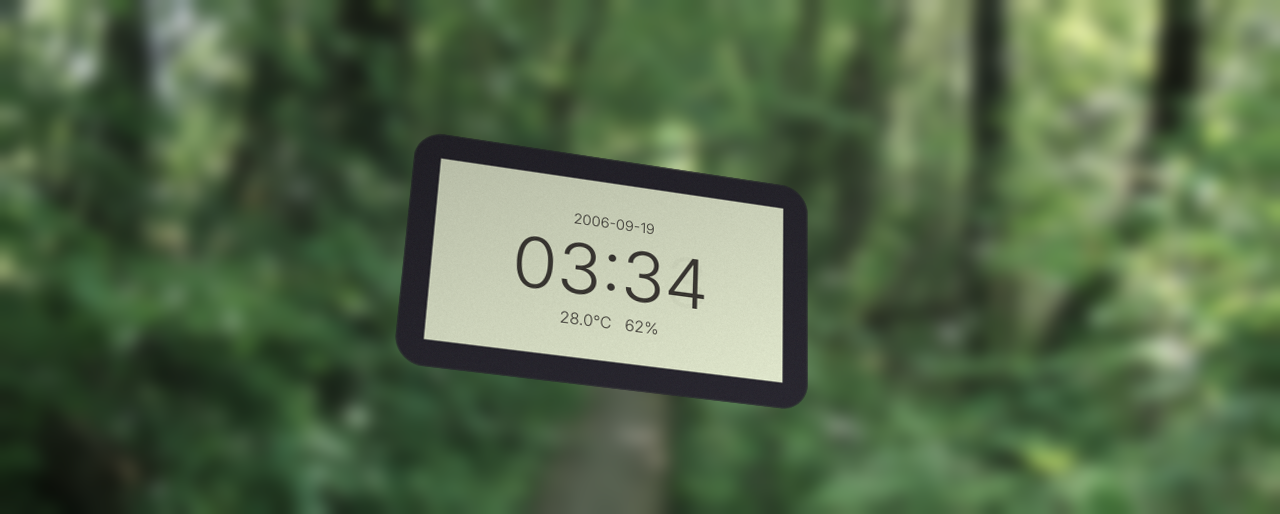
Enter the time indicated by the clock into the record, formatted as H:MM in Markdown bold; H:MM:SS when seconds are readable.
**3:34**
